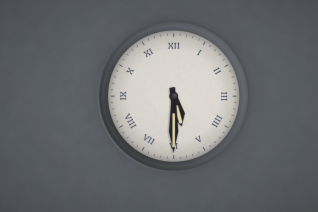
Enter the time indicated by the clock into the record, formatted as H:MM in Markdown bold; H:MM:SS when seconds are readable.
**5:30**
